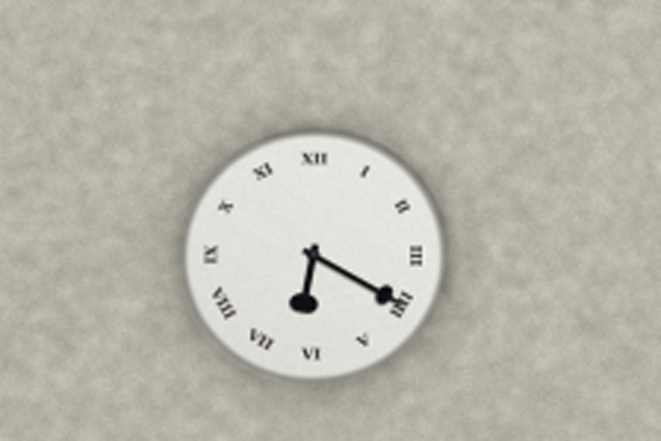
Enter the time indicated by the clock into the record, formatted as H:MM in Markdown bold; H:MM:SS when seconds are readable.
**6:20**
